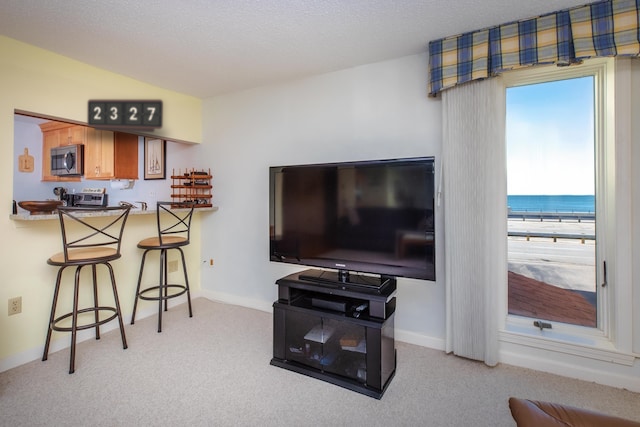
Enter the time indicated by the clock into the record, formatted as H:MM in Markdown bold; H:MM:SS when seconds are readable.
**23:27**
